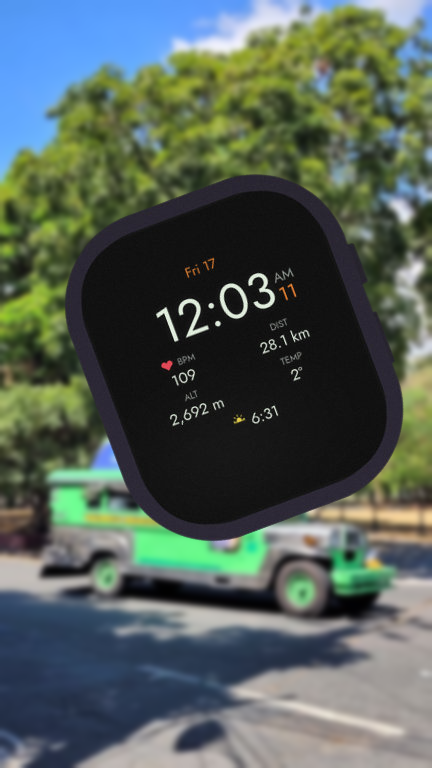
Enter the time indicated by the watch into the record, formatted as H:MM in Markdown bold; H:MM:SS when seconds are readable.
**12:03:11**
